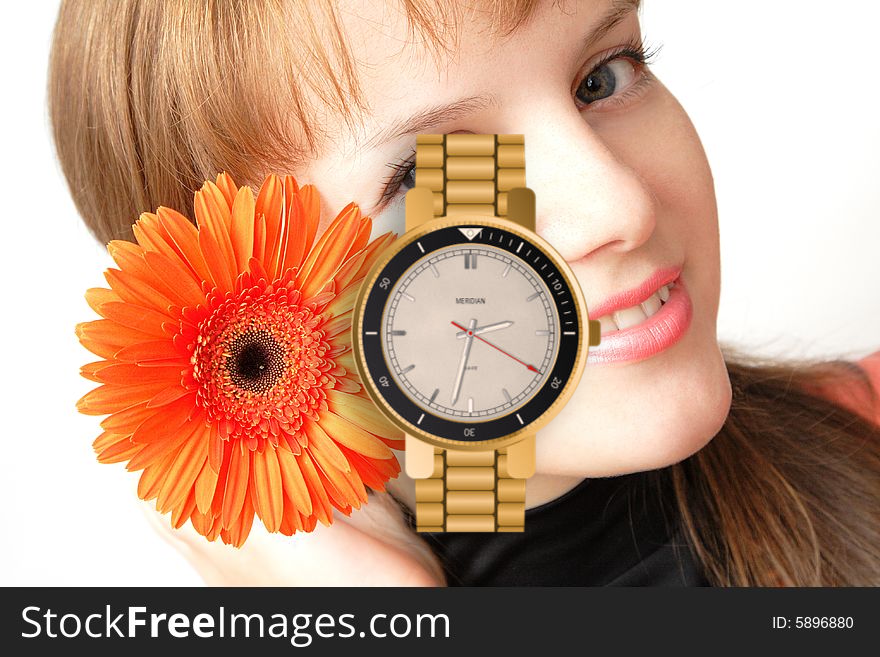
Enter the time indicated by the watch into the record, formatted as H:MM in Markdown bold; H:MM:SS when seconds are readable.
**2:32:20**
